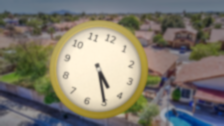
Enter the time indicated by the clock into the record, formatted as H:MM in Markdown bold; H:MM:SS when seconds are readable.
**4:25**
